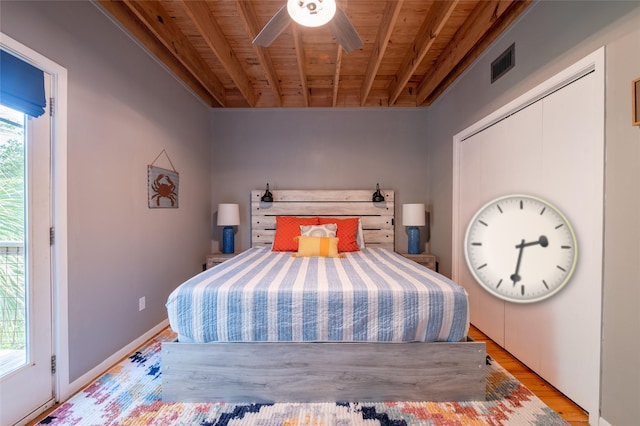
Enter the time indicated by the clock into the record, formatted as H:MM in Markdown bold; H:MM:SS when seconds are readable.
**2:32**
